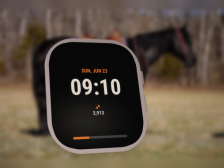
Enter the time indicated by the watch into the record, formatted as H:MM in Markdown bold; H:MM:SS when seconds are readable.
**9:10**
